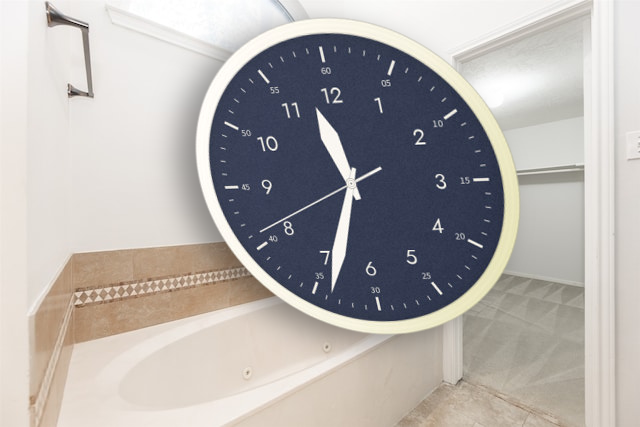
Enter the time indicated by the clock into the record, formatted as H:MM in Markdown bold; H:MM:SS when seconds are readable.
**11:33:41**
